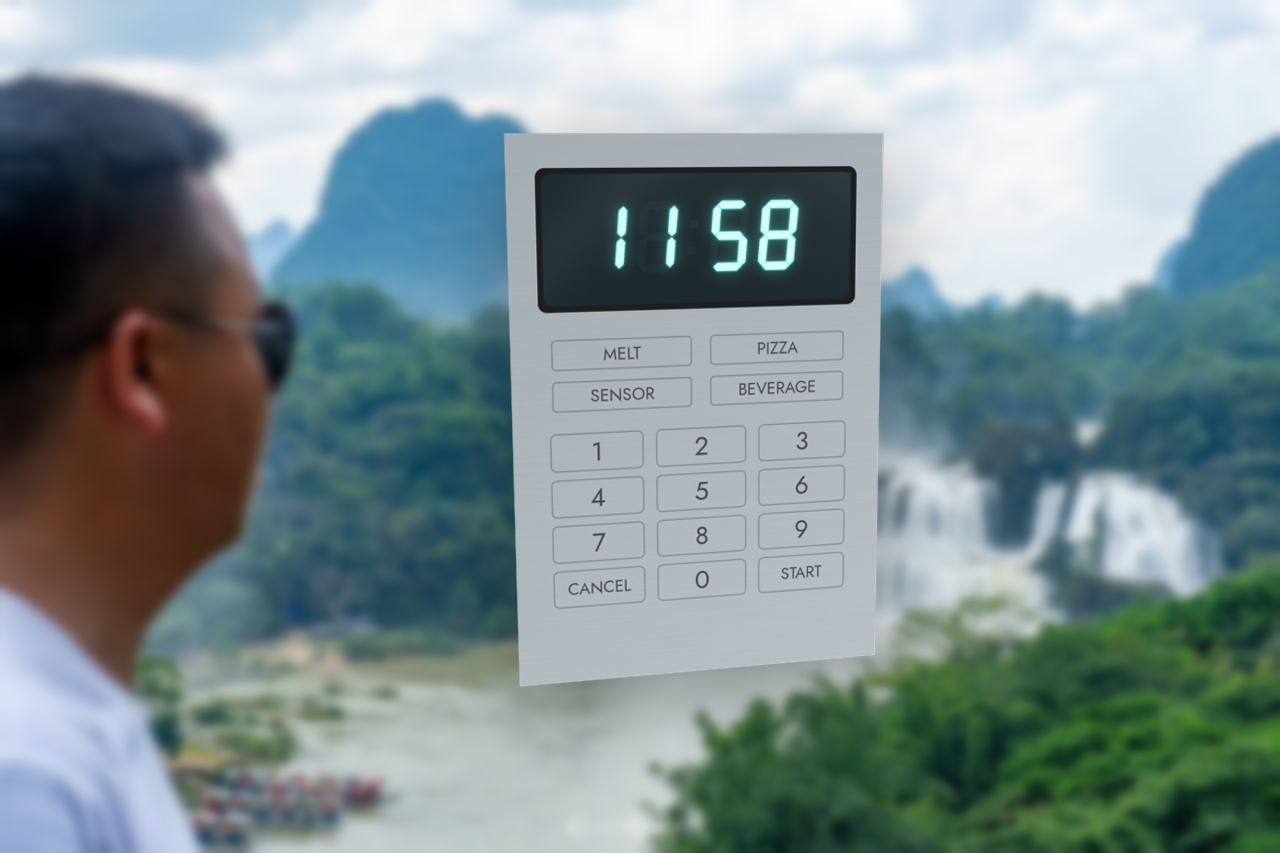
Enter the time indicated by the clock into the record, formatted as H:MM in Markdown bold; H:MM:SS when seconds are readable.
**11:58**
